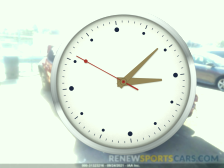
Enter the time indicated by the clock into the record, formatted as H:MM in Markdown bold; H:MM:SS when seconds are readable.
**3:08:51**
